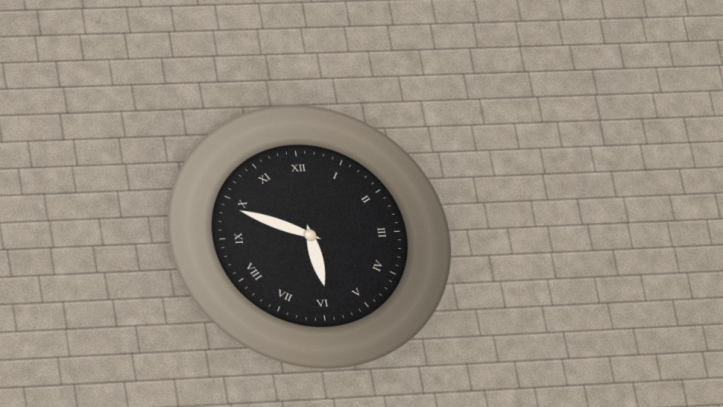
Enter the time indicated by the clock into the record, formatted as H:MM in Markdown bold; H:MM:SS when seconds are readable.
**5:49**
